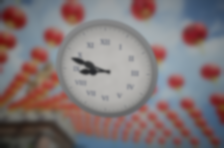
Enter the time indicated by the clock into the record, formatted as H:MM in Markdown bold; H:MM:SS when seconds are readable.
**8:48**
